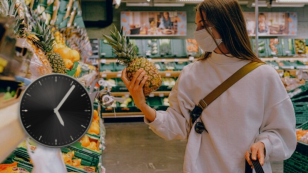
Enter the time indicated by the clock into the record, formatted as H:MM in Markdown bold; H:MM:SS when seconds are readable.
**5:06**
